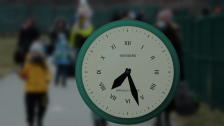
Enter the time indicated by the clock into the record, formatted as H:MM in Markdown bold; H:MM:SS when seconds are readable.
**7:27**
